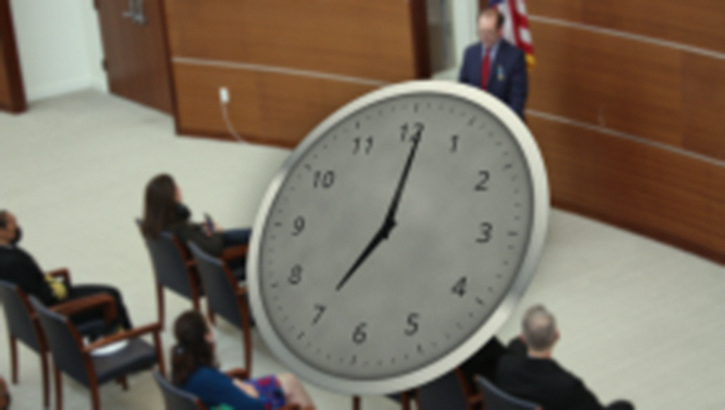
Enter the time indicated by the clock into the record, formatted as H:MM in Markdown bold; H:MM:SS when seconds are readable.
**7:01**
